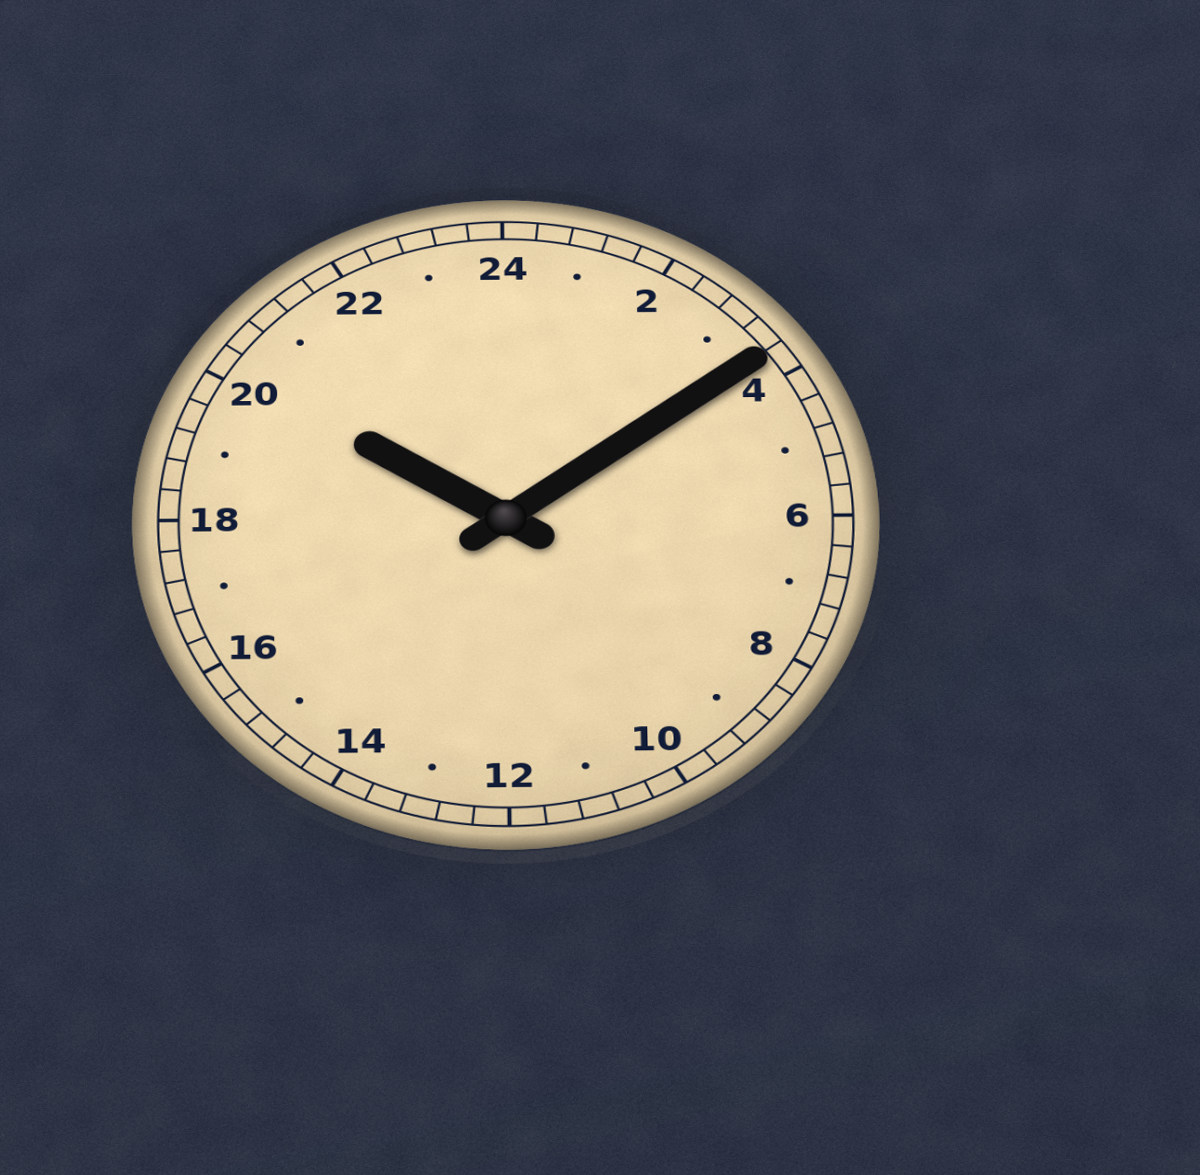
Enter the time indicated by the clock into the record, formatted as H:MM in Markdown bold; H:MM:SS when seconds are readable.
**20:09**
